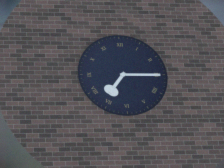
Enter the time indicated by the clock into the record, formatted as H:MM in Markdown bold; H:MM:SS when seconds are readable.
**7:15**
